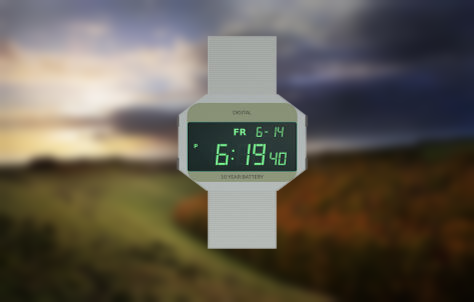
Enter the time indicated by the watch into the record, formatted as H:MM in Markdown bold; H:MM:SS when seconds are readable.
**6:19:40**
